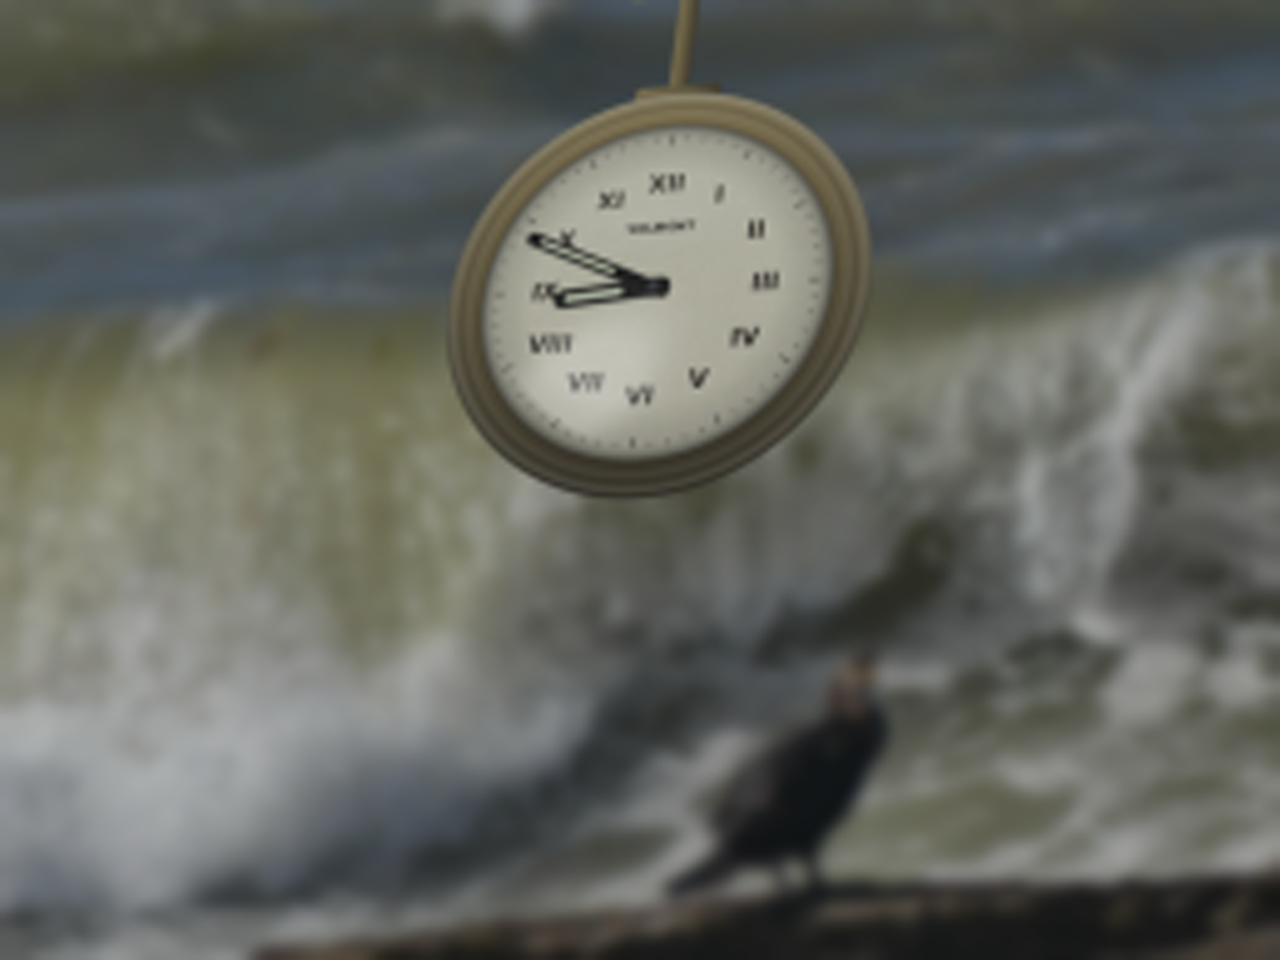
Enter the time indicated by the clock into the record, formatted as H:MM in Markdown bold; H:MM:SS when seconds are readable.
**8:49**
